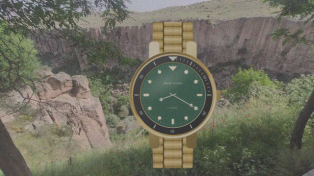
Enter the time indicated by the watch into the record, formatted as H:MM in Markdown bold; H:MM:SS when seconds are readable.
**8:20**
